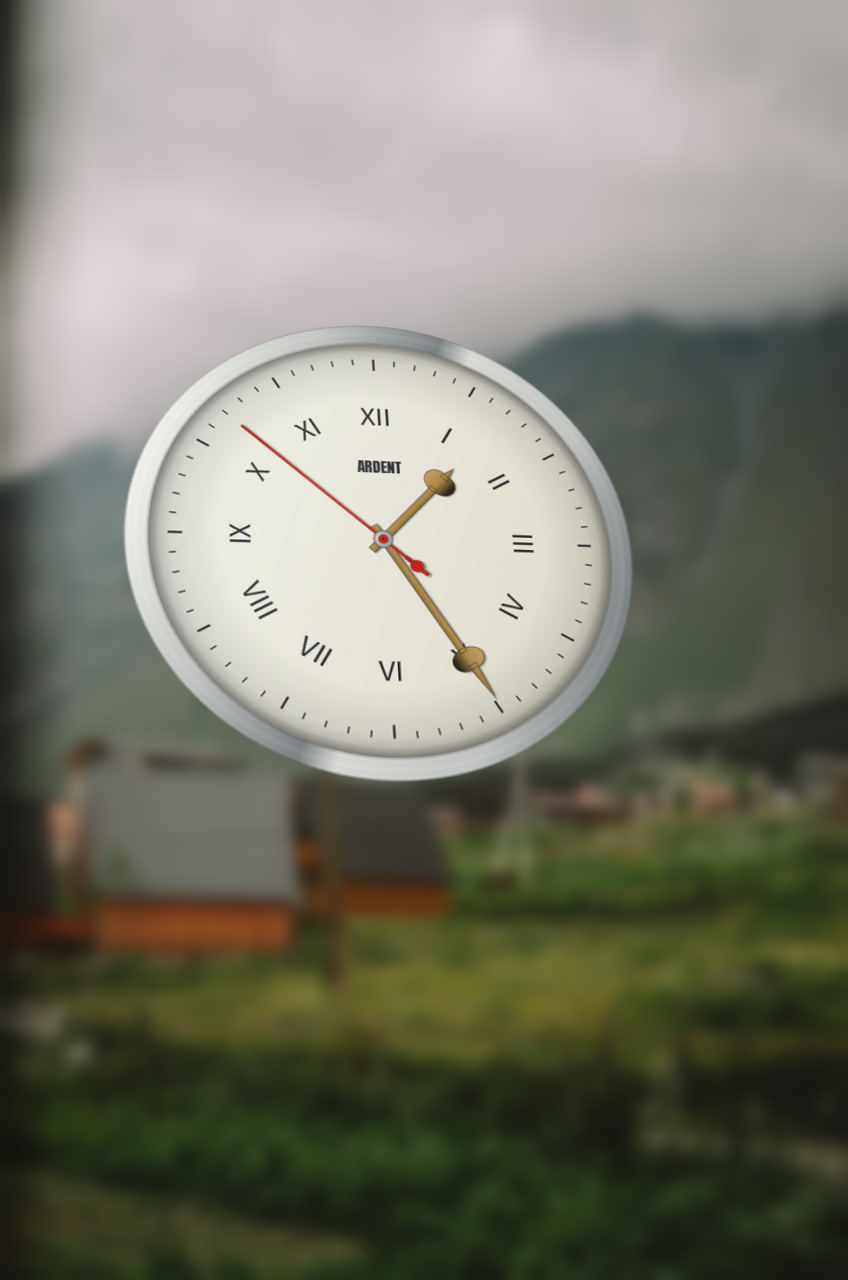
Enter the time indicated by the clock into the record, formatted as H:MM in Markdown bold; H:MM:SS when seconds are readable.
**1:24:52**
